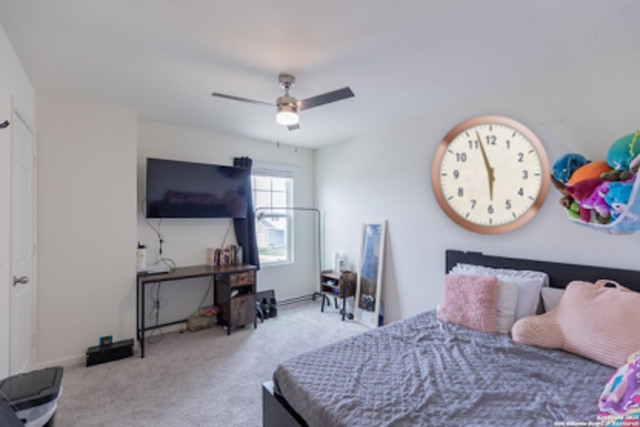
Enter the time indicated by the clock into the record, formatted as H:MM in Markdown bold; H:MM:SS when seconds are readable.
**5:57**
